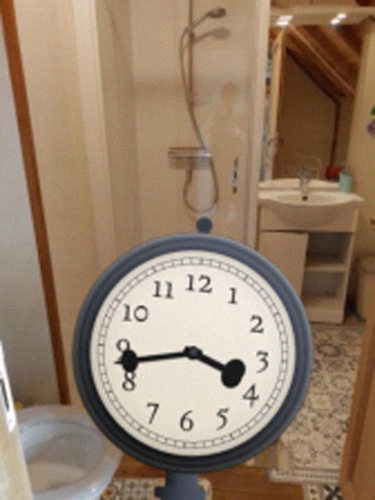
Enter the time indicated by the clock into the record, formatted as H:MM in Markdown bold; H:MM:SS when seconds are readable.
**3:43**
